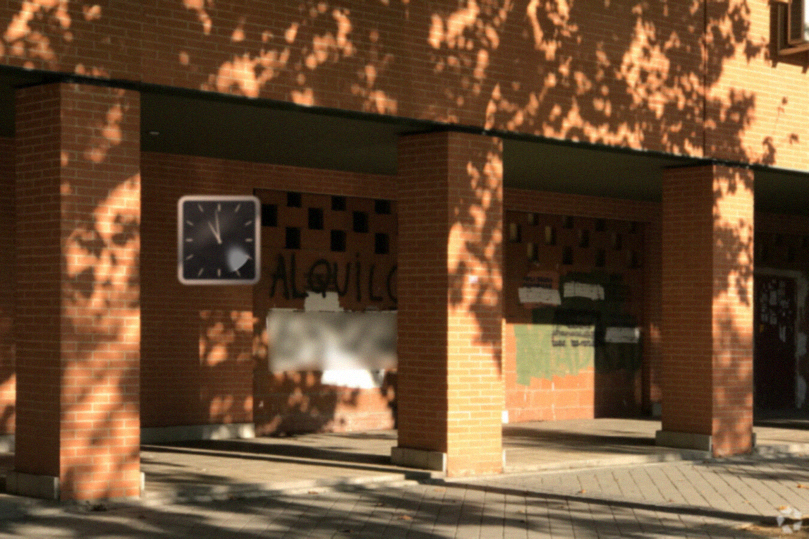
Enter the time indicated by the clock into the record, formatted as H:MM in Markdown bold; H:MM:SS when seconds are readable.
**10:59**
